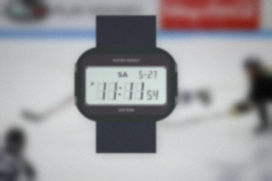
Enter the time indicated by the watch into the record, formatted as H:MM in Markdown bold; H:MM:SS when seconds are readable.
**11:11**
